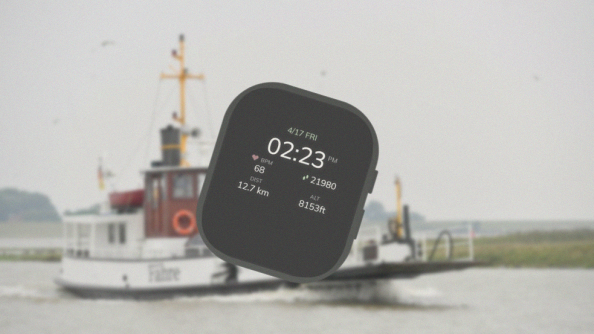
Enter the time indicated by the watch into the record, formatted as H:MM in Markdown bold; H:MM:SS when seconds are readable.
**2:23**
